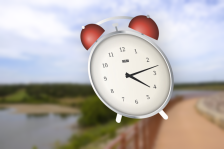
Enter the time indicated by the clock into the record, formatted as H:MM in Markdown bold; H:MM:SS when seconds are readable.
**4:13**
